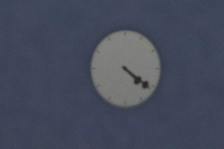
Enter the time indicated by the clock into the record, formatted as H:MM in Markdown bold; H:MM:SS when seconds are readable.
**4:21**
